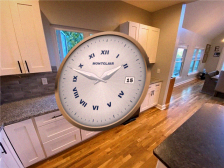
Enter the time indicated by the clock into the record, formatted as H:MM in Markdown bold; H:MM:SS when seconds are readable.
**1:48**
